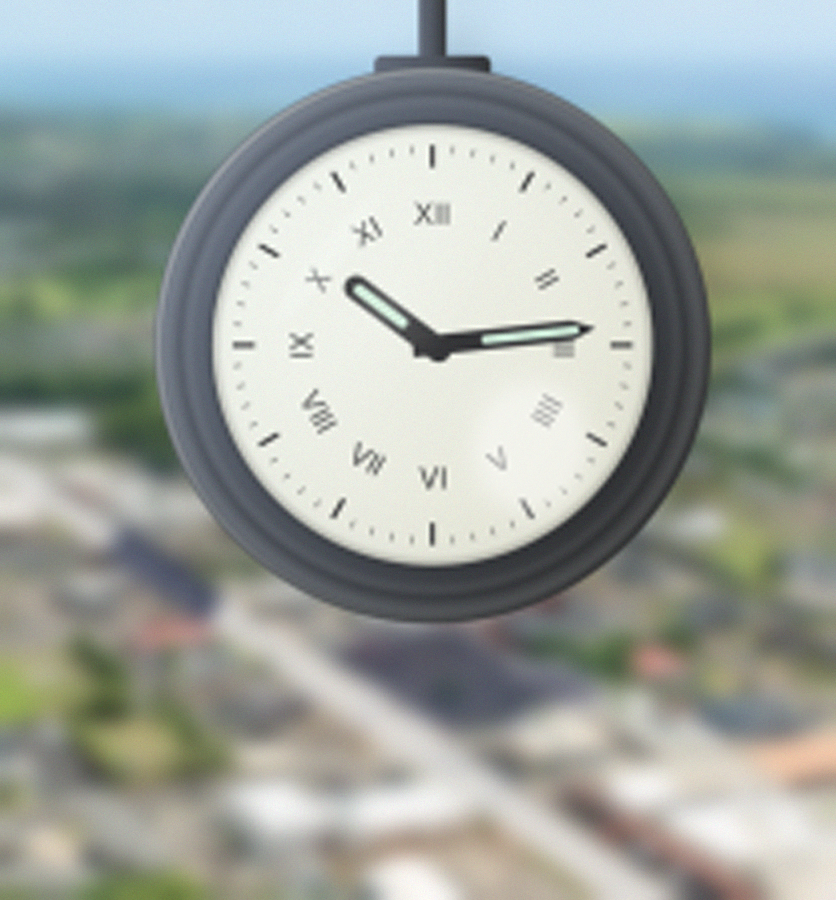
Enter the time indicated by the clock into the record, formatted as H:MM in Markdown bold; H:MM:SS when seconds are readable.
**10:14**
